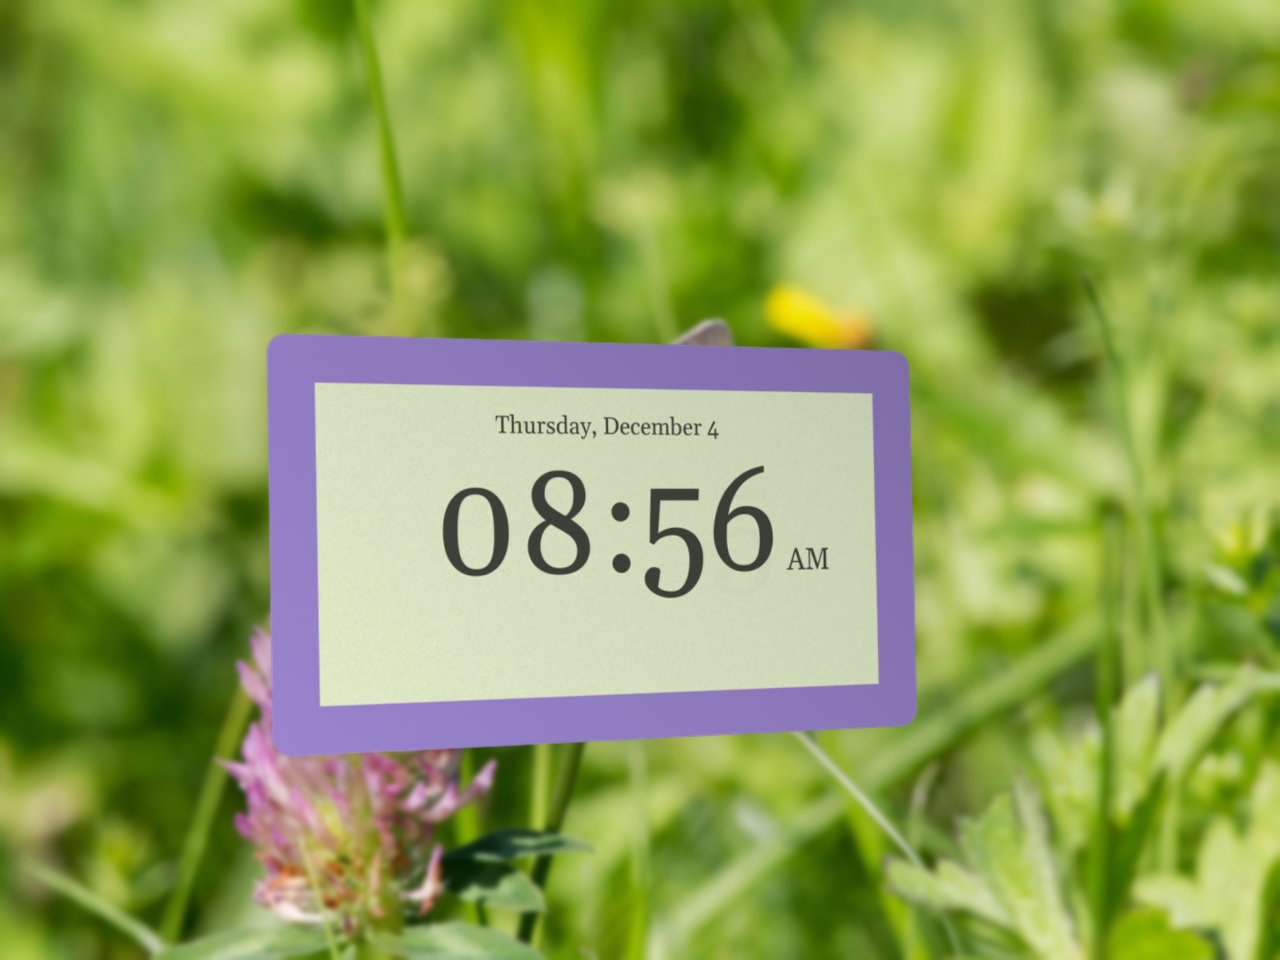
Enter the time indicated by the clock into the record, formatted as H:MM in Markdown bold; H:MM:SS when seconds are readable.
**8:56**
